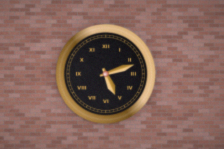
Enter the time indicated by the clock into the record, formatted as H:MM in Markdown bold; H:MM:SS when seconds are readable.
**5:12**
